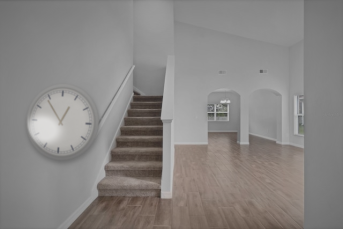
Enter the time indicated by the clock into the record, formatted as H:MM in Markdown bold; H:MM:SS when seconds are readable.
**12:54**
